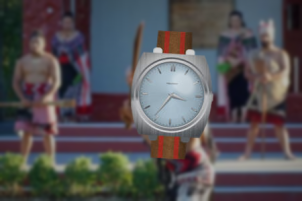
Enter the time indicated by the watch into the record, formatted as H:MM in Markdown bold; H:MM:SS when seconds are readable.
**3:36**
